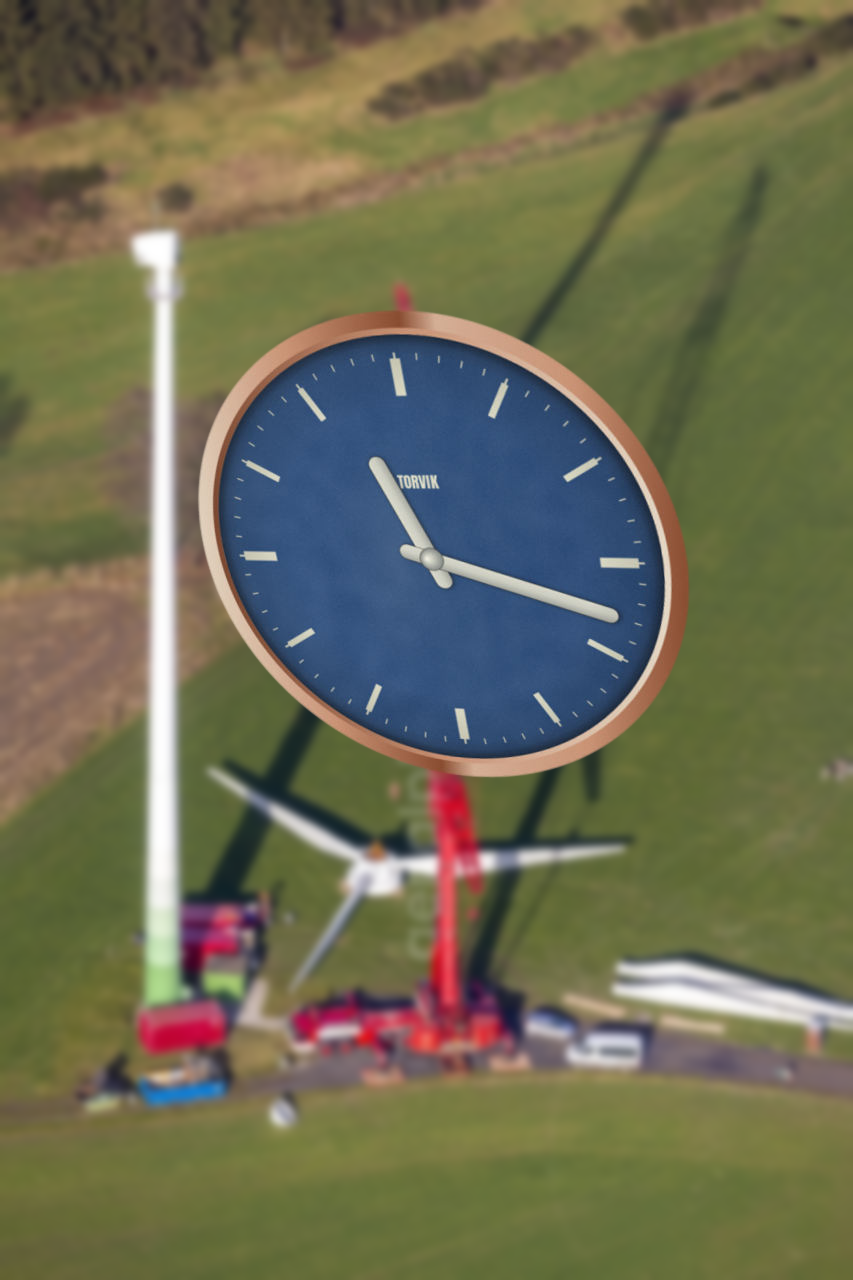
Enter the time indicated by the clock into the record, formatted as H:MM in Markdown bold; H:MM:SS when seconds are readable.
**11:18**
